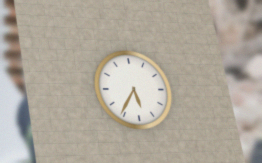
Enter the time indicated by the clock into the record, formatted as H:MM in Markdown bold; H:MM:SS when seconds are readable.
**5:36**
